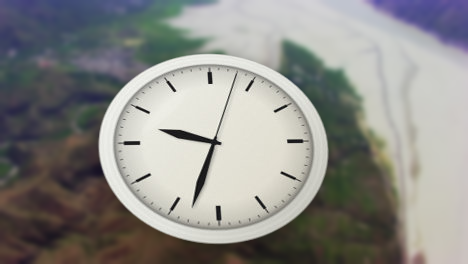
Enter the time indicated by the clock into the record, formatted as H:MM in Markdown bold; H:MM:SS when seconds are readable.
**9:33:03**
